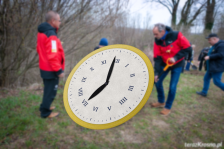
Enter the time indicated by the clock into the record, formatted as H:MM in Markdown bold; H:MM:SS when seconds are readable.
**6:59**
